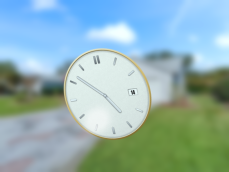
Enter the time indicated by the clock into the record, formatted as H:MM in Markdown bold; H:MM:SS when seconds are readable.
**4:52**
